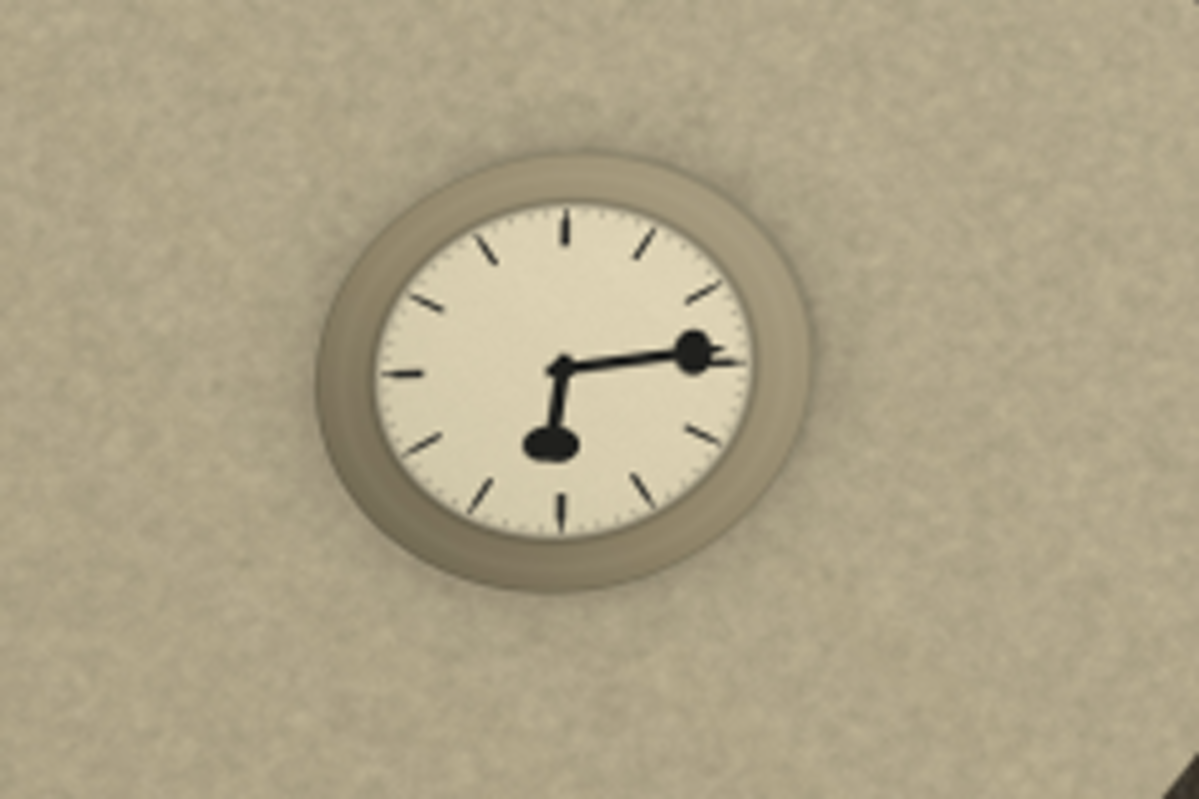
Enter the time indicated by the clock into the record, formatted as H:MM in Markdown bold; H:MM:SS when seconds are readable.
**6:14**
